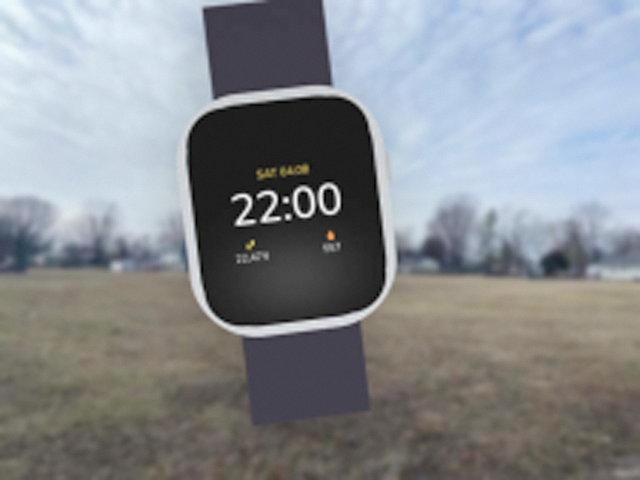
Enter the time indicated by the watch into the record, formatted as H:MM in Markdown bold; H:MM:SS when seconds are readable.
**22:00**
